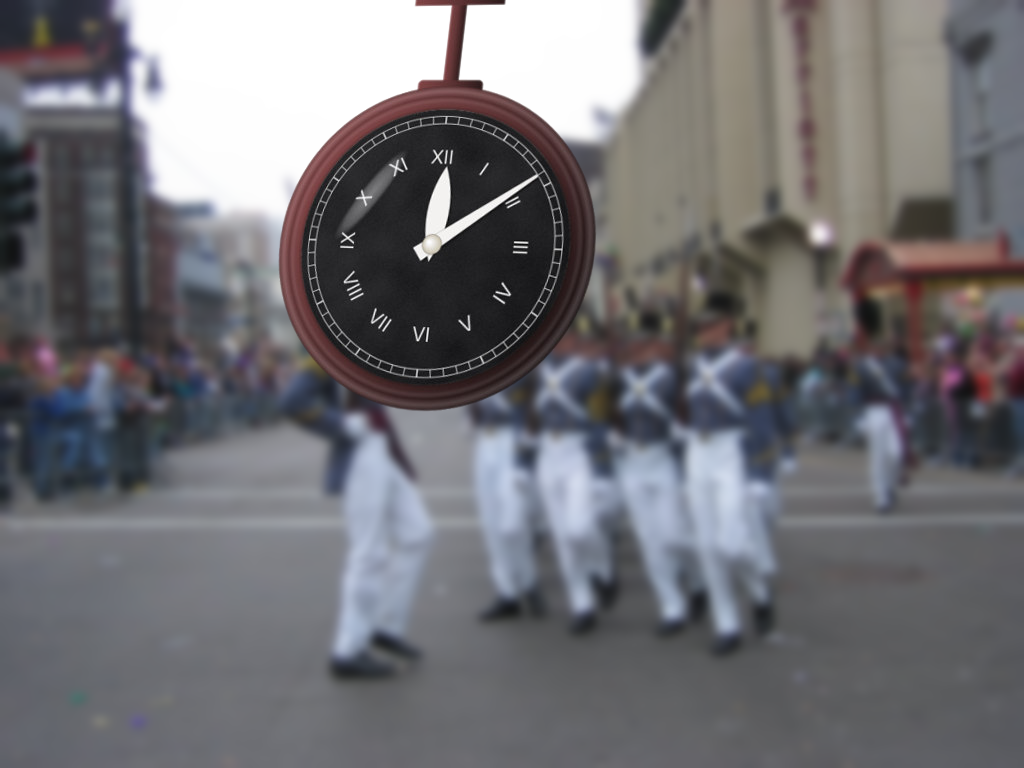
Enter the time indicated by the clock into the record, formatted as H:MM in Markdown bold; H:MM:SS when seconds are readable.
**12:09**
